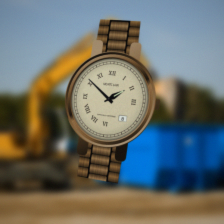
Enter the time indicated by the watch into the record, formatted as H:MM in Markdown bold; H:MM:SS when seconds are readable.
**1:51**
